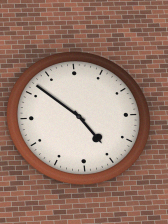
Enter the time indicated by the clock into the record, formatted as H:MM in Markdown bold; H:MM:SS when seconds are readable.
**4:52**
